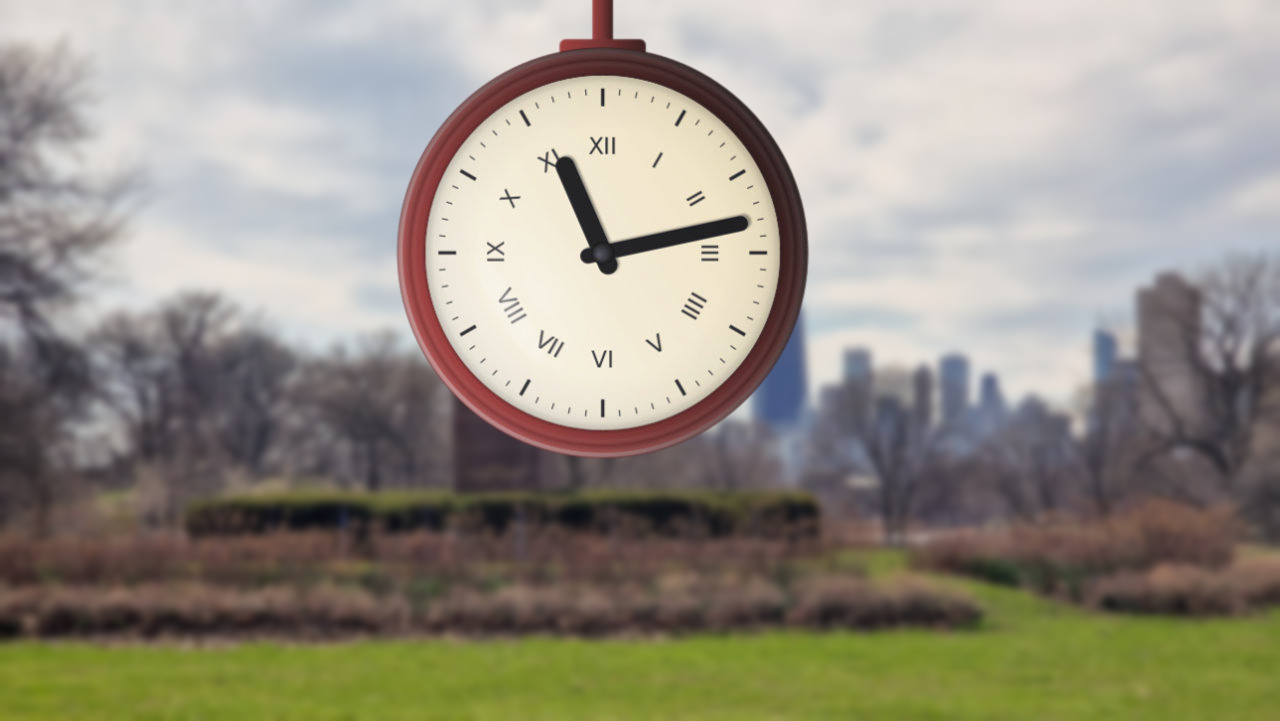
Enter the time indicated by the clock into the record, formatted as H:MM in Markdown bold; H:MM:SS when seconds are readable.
**11:13**
